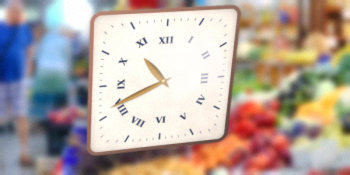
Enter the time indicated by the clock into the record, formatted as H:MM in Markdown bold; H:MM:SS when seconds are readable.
**10:41**
